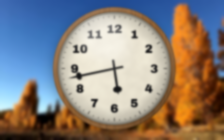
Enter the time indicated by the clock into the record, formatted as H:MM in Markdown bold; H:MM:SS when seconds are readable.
**5:43**
